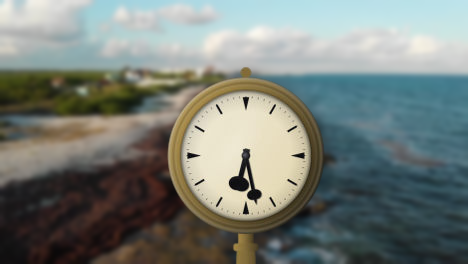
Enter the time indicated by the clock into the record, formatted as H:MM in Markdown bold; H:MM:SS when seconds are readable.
**6:28**
